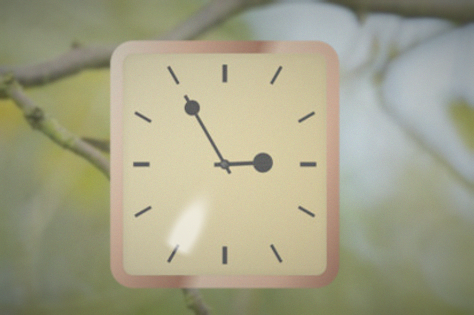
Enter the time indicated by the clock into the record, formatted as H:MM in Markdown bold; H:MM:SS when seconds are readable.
**2:55**
